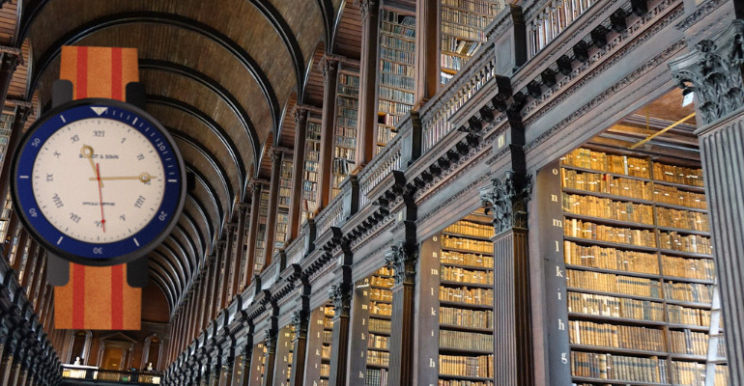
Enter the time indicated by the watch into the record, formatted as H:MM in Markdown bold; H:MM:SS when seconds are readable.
**11:14:29**
